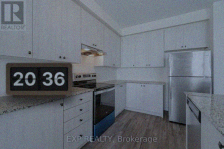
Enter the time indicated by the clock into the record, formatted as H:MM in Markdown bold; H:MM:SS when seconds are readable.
**20:36**
